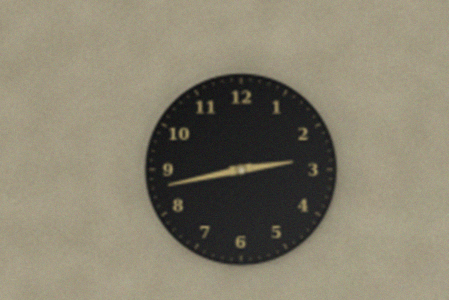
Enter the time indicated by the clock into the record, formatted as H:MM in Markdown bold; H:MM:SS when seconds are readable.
**2:43**
